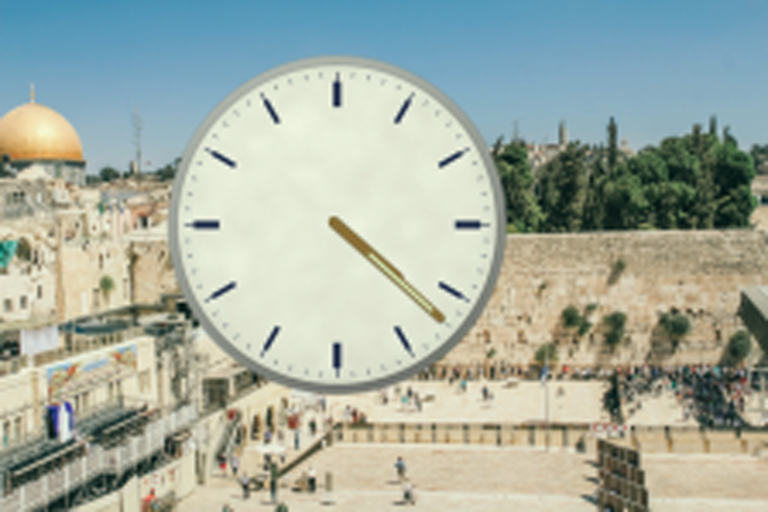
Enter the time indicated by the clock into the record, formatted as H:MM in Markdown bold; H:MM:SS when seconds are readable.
**4:22**
